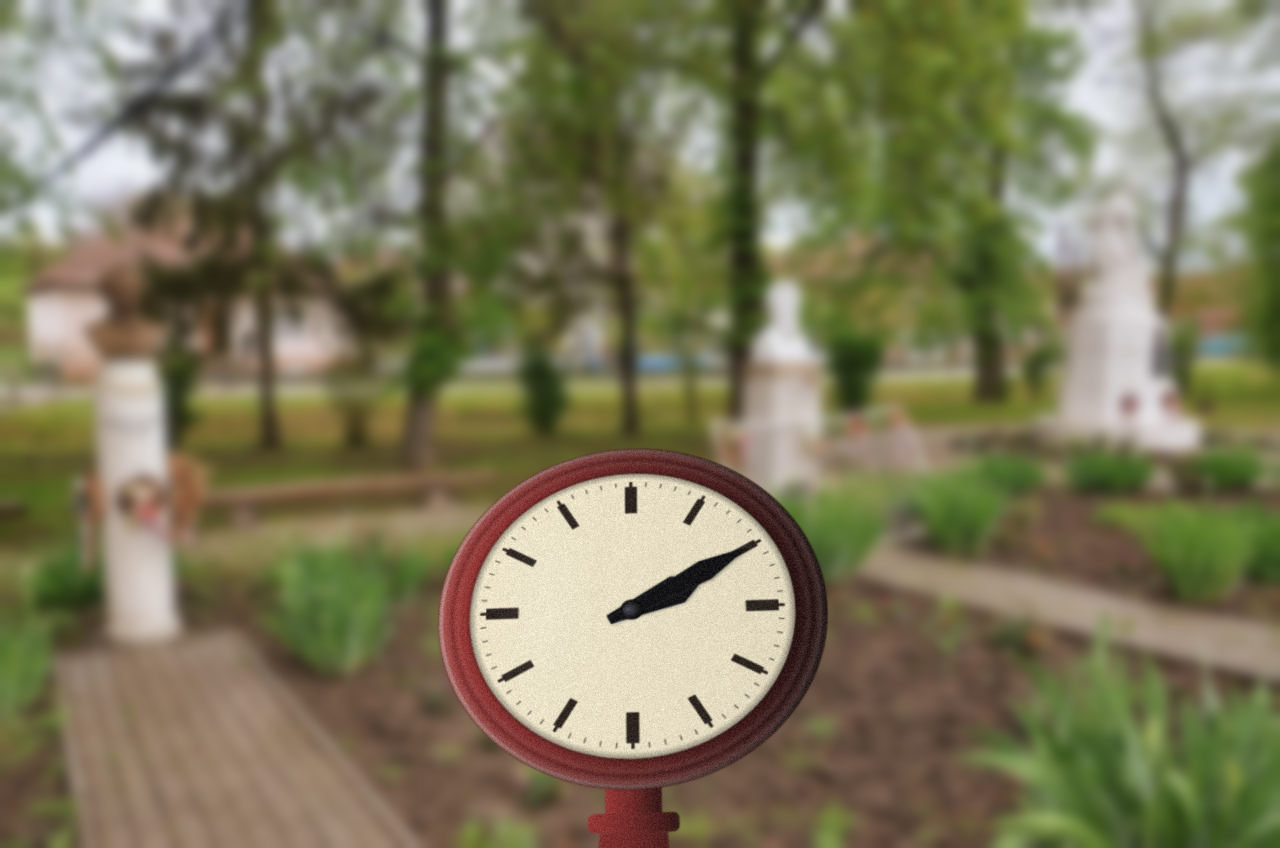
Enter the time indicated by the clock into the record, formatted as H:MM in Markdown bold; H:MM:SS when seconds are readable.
**2:10**
